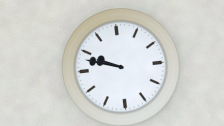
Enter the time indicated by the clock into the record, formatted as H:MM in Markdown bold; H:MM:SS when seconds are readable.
**9:48**
